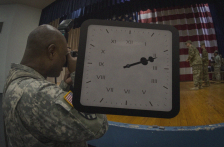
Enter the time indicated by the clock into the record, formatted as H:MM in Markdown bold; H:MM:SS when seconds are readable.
**2:11**
